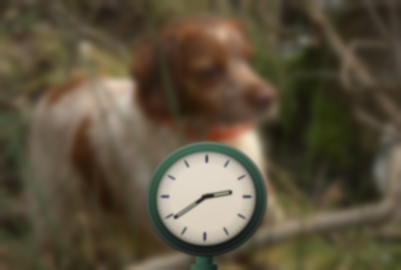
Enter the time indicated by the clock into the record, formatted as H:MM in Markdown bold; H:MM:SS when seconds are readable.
**2:39**
